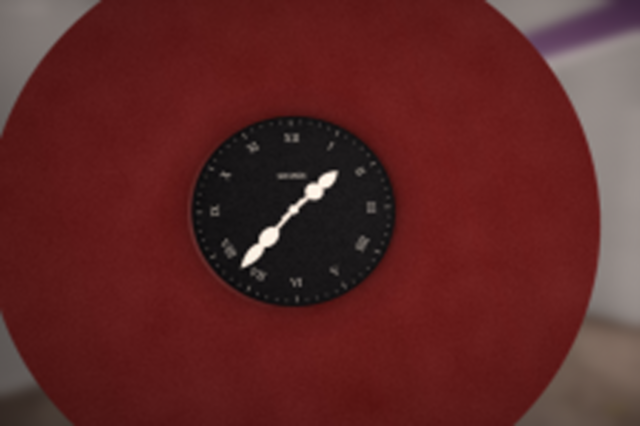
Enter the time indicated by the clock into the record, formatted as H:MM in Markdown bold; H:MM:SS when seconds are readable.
**1:37**
